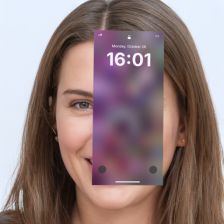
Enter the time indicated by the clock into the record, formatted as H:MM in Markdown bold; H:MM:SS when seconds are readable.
**16:01**
